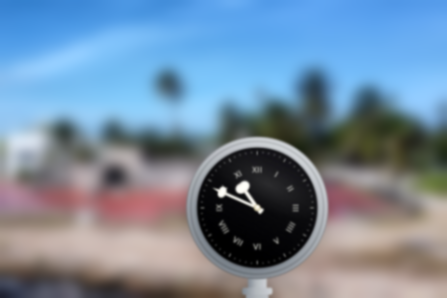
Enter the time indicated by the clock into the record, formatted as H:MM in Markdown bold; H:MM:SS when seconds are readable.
**10:49**
